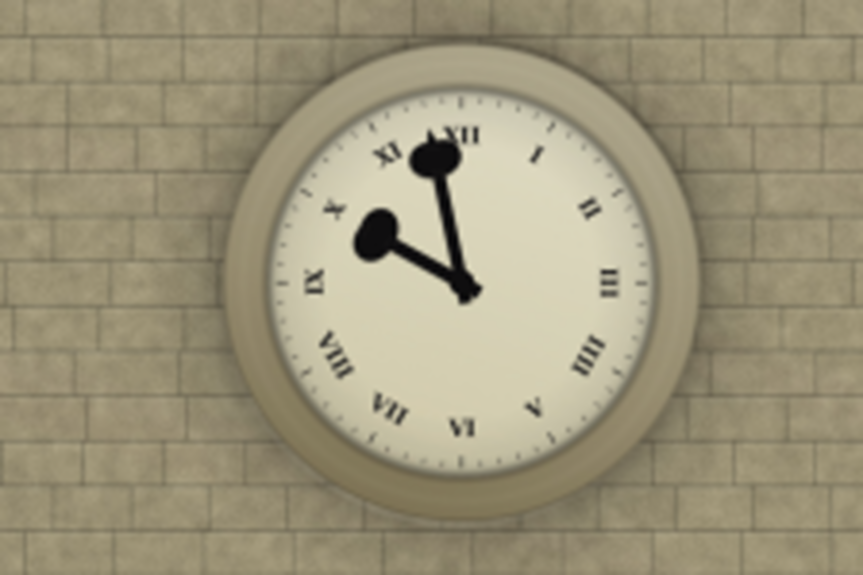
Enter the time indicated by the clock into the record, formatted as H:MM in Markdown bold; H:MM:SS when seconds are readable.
**9:58**
